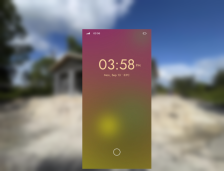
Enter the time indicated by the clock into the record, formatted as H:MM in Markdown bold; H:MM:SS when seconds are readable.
**3:58**
